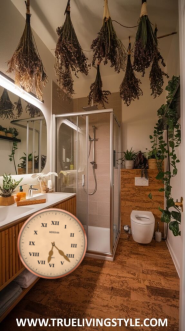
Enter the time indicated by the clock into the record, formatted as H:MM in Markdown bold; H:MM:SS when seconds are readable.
**6:22**
